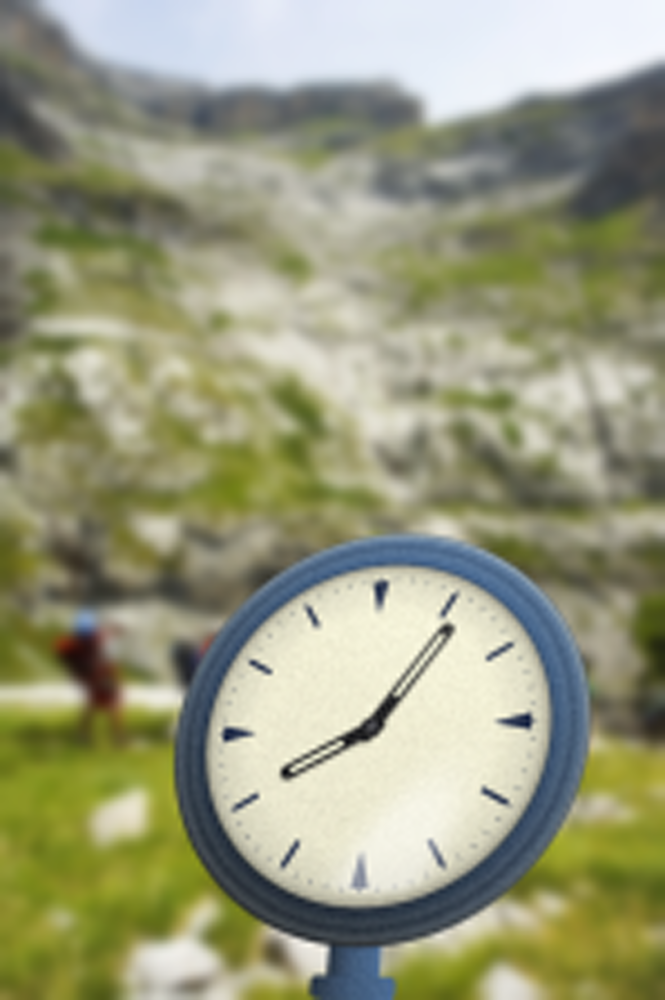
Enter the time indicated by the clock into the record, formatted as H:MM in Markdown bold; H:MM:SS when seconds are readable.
**8:06**
